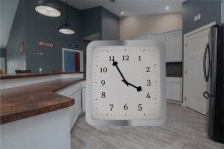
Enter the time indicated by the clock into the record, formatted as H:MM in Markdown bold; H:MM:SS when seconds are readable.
**3:55**
